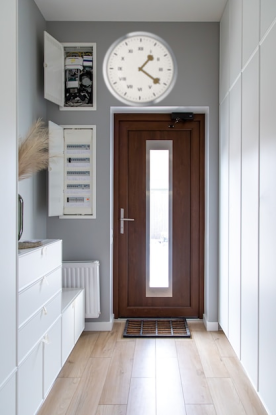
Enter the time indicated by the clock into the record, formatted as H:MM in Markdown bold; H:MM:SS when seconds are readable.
**1:21**
